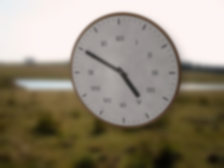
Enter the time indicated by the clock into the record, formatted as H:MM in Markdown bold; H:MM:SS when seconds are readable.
**4:50**
